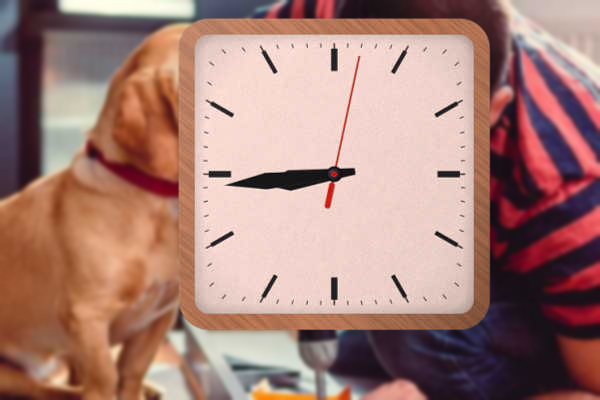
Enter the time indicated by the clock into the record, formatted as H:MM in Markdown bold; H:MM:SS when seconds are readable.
**8:44:02**
